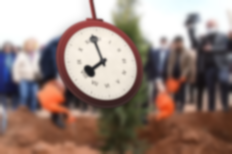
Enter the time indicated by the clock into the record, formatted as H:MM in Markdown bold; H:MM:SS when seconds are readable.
**7:58**
